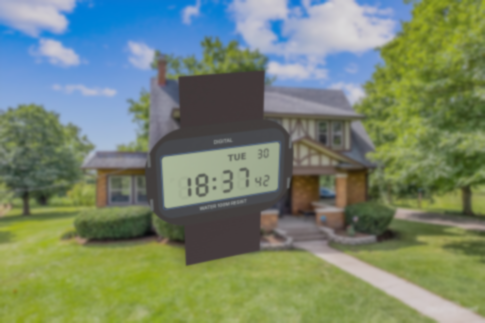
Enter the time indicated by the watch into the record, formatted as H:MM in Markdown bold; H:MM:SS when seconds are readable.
**18:37:42**
